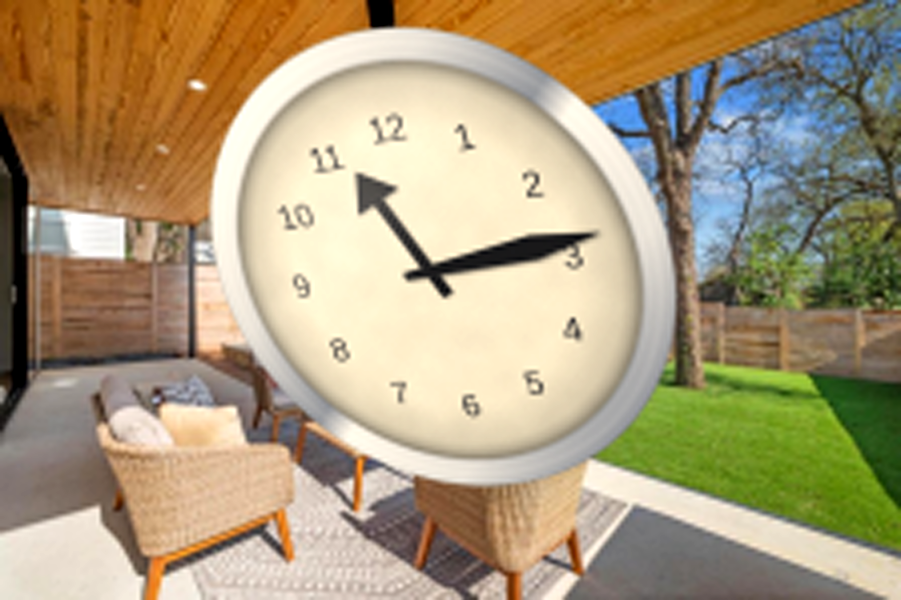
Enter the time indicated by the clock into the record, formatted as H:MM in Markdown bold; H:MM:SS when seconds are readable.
**11:14**
